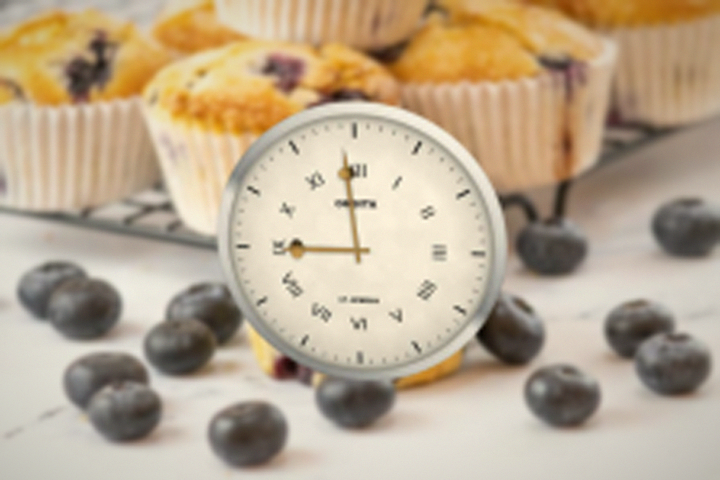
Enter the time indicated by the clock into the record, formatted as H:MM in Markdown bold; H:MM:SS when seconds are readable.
**8:59**
